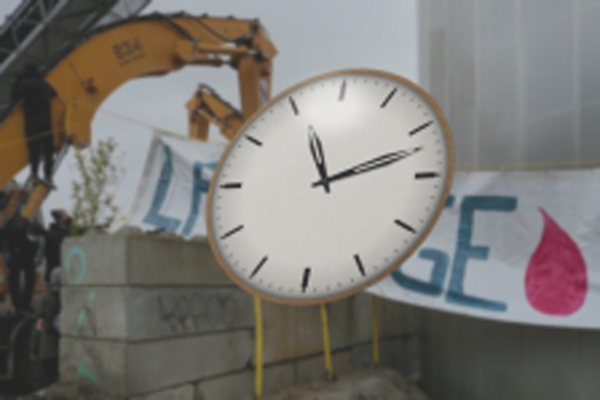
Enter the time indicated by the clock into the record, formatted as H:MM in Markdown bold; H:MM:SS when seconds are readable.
**11:12**
